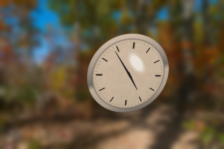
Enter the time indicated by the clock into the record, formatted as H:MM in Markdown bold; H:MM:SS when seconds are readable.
**4:54**
